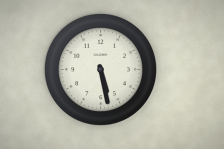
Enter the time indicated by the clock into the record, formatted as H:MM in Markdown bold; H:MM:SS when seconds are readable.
**5:28**
